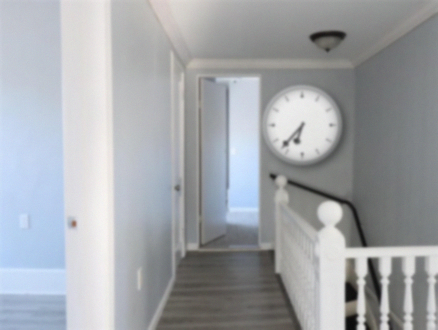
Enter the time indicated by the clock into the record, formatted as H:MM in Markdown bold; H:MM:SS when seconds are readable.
**6:37**
